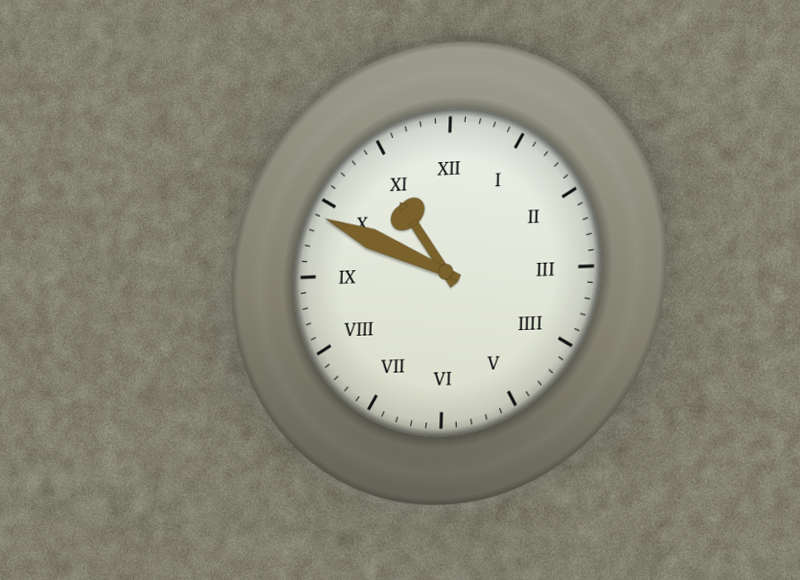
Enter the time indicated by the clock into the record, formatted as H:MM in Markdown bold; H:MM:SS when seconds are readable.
**10:49**
